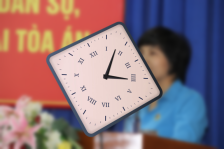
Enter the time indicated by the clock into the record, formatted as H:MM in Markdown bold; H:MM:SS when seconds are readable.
**4:08**
